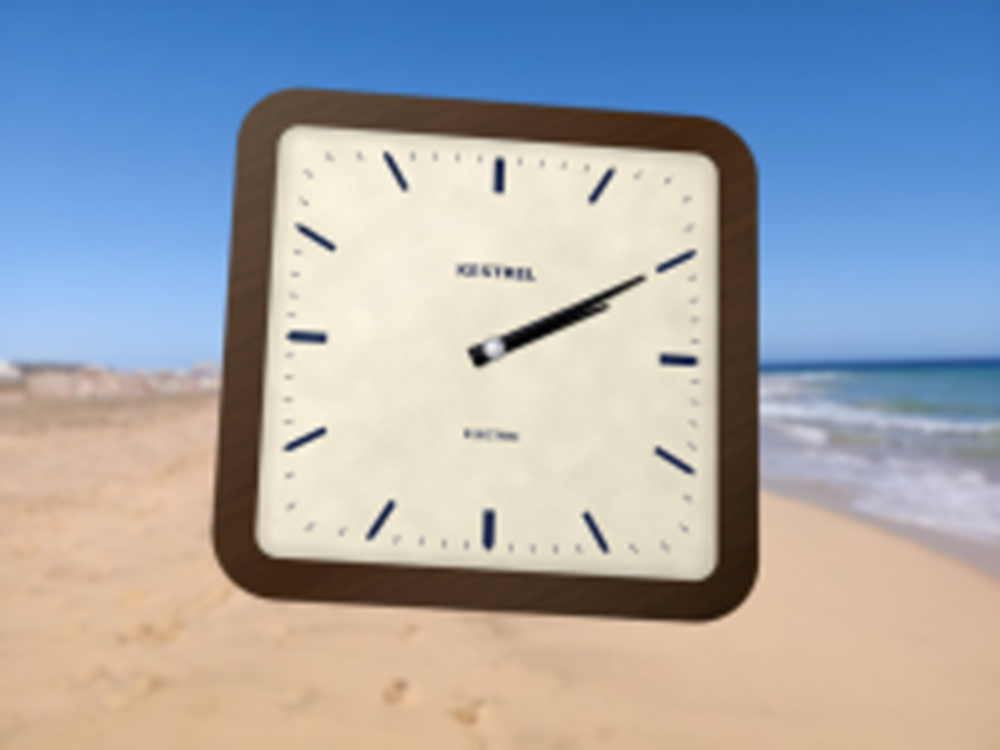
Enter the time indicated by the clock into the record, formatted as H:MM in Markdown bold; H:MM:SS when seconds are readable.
**2:10**
